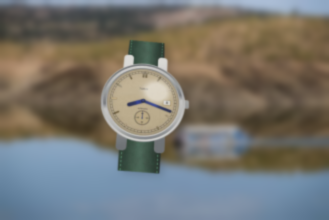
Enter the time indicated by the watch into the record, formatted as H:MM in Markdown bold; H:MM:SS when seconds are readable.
**8:18**
